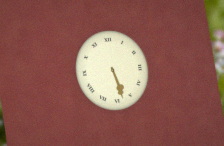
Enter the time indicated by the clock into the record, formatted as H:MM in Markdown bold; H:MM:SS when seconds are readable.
**5:28**
